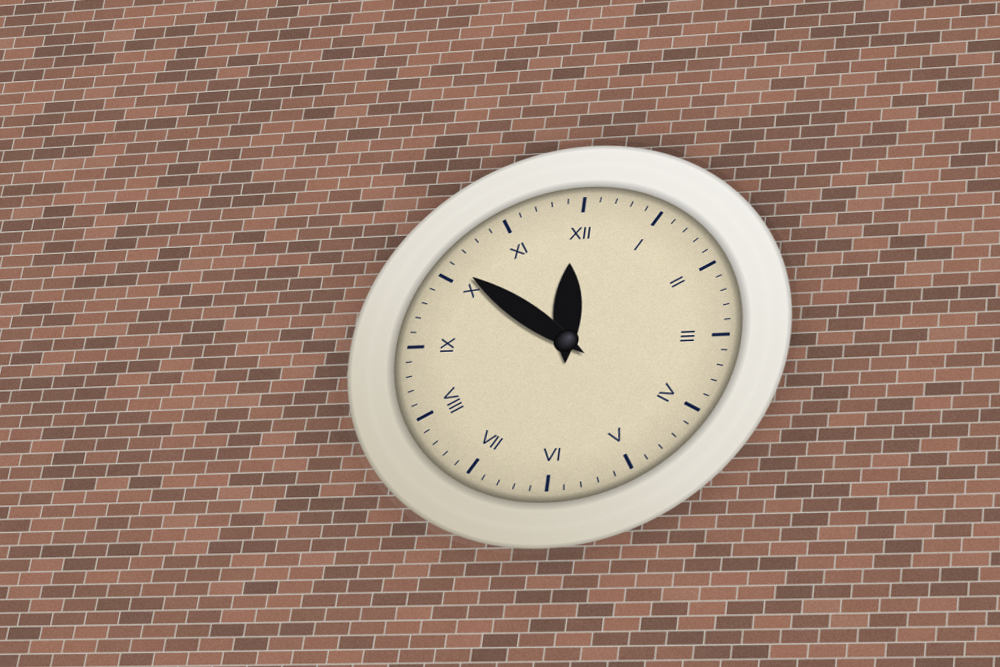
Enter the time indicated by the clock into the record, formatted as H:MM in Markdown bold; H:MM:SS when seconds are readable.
**11:51**
